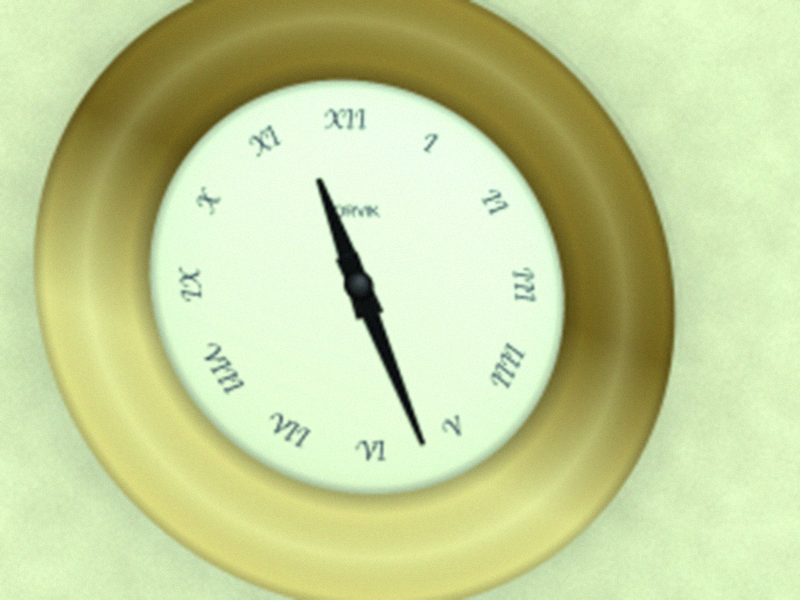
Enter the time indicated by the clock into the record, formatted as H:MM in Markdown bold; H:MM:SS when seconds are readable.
**11:27**
